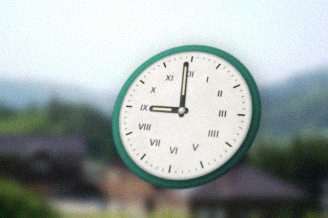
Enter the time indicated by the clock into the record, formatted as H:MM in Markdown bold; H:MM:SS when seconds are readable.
**8:59**
